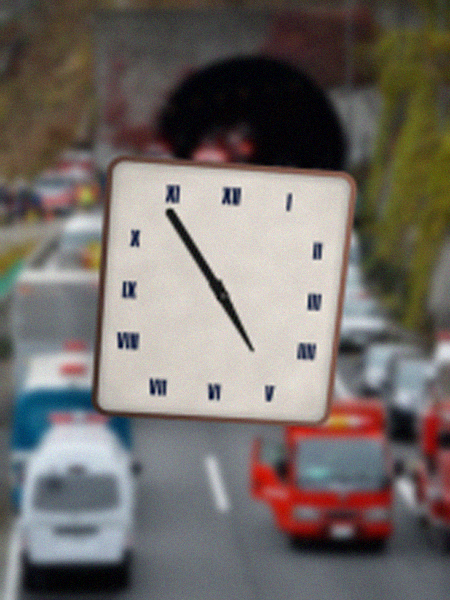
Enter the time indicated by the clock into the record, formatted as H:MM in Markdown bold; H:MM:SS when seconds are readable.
**4:54**
